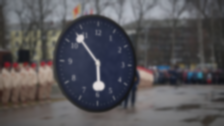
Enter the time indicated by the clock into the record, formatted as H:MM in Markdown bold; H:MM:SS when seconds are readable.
**5:53**
